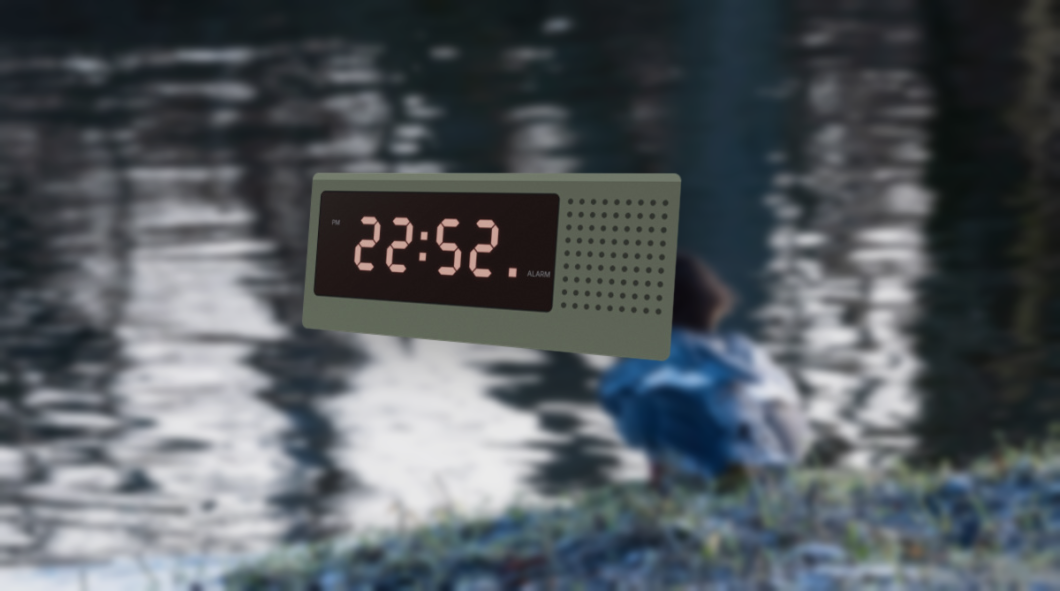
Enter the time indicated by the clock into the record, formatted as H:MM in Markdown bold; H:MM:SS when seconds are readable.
**22:52**
